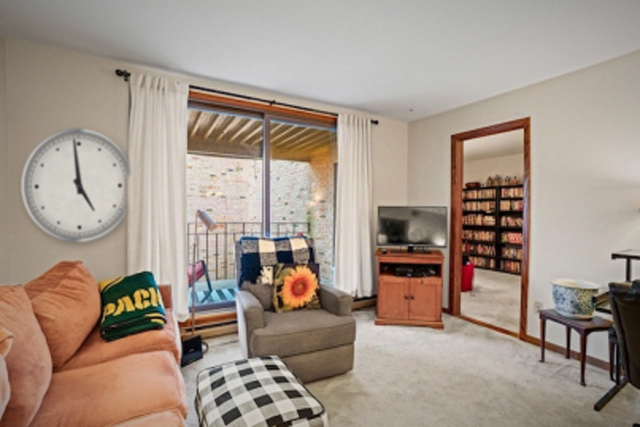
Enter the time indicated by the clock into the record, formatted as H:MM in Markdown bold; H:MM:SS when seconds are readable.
**4:59**
